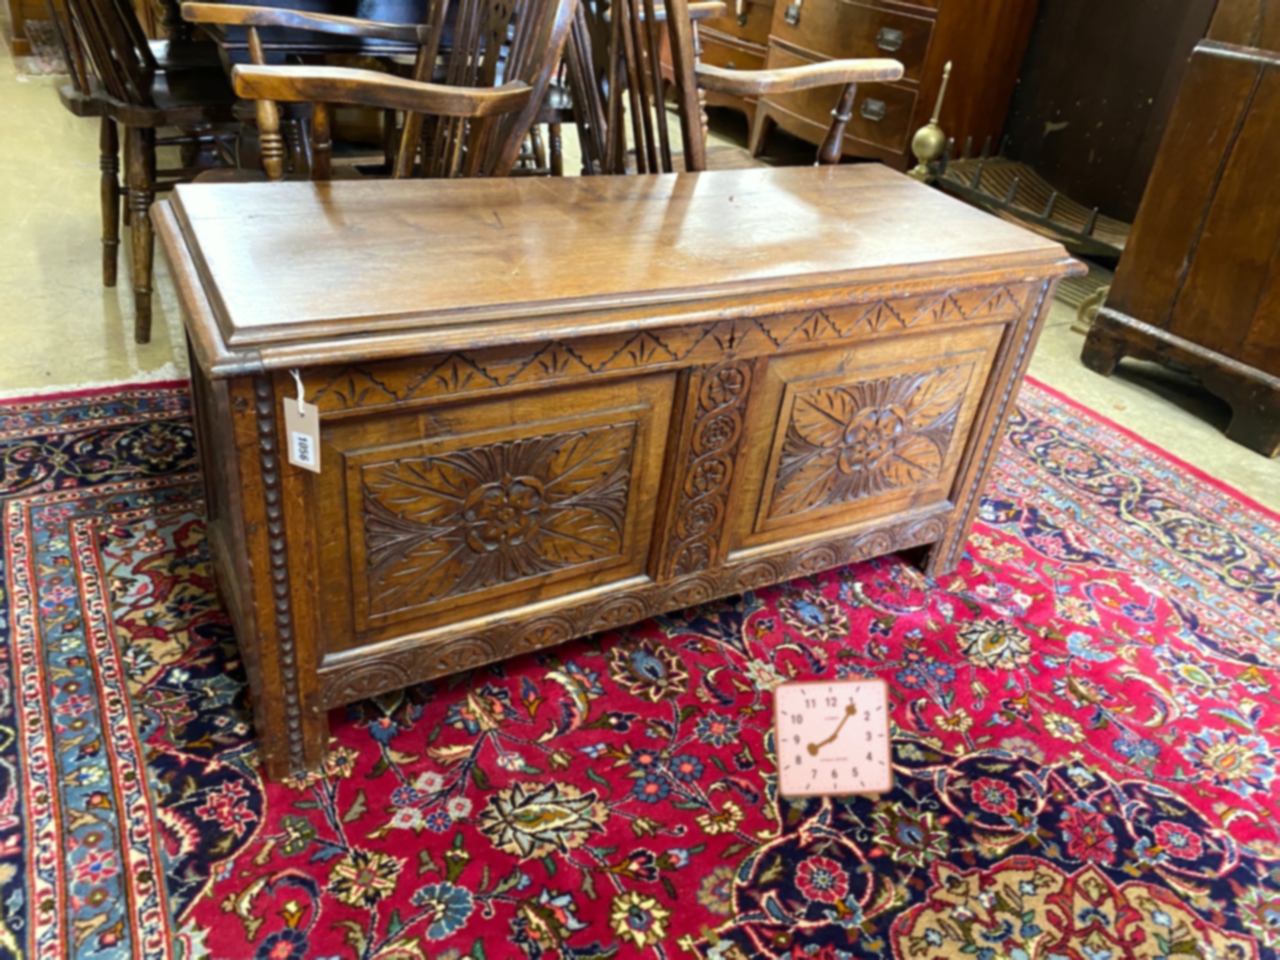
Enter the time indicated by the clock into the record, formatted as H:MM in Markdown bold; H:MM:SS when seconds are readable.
**8:06**
